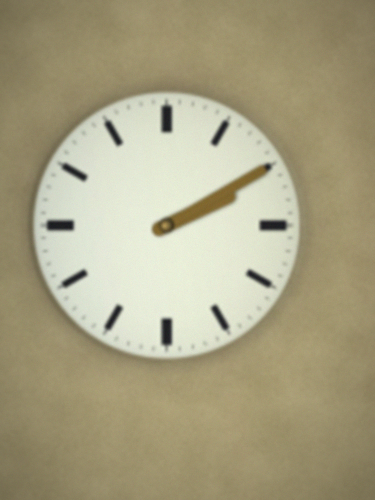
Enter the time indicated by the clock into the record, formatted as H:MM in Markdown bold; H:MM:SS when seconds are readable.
**2:10**
